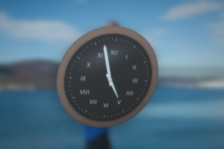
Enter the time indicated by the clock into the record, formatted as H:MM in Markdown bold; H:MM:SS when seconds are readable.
**4:57**
